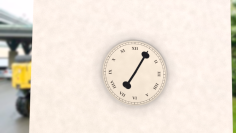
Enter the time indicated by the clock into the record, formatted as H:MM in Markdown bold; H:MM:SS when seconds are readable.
**7:05**
